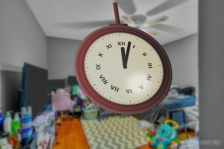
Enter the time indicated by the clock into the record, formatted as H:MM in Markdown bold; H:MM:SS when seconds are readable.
**12:03**
